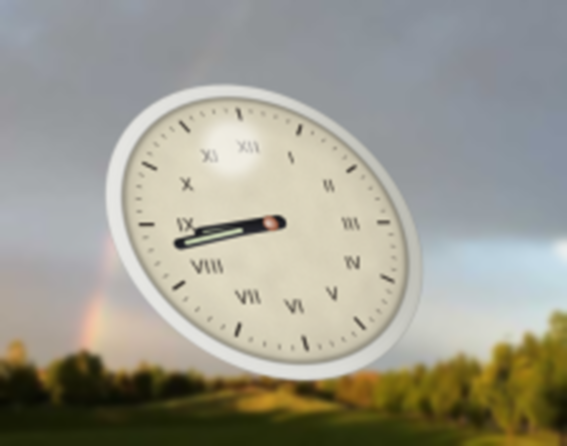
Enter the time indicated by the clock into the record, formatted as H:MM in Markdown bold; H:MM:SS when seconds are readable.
**8:43**
